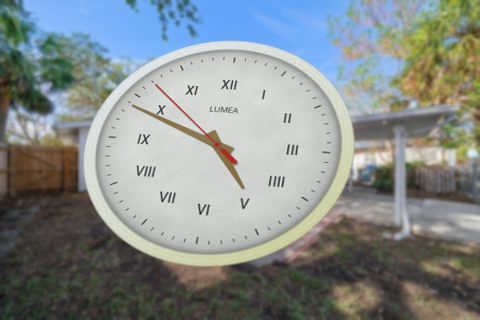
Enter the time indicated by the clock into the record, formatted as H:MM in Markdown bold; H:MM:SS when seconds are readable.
**4:48:52**
